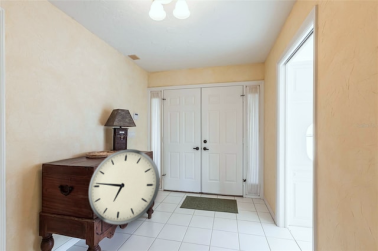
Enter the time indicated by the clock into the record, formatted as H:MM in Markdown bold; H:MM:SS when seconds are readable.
**6:46**
